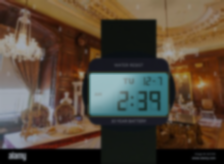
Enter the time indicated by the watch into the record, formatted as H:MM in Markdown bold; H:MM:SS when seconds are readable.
**2:39**
